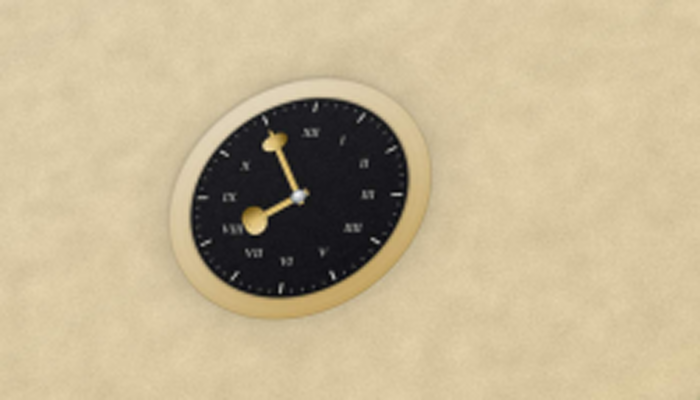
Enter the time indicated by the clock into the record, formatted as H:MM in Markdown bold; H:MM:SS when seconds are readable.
**7:55**
